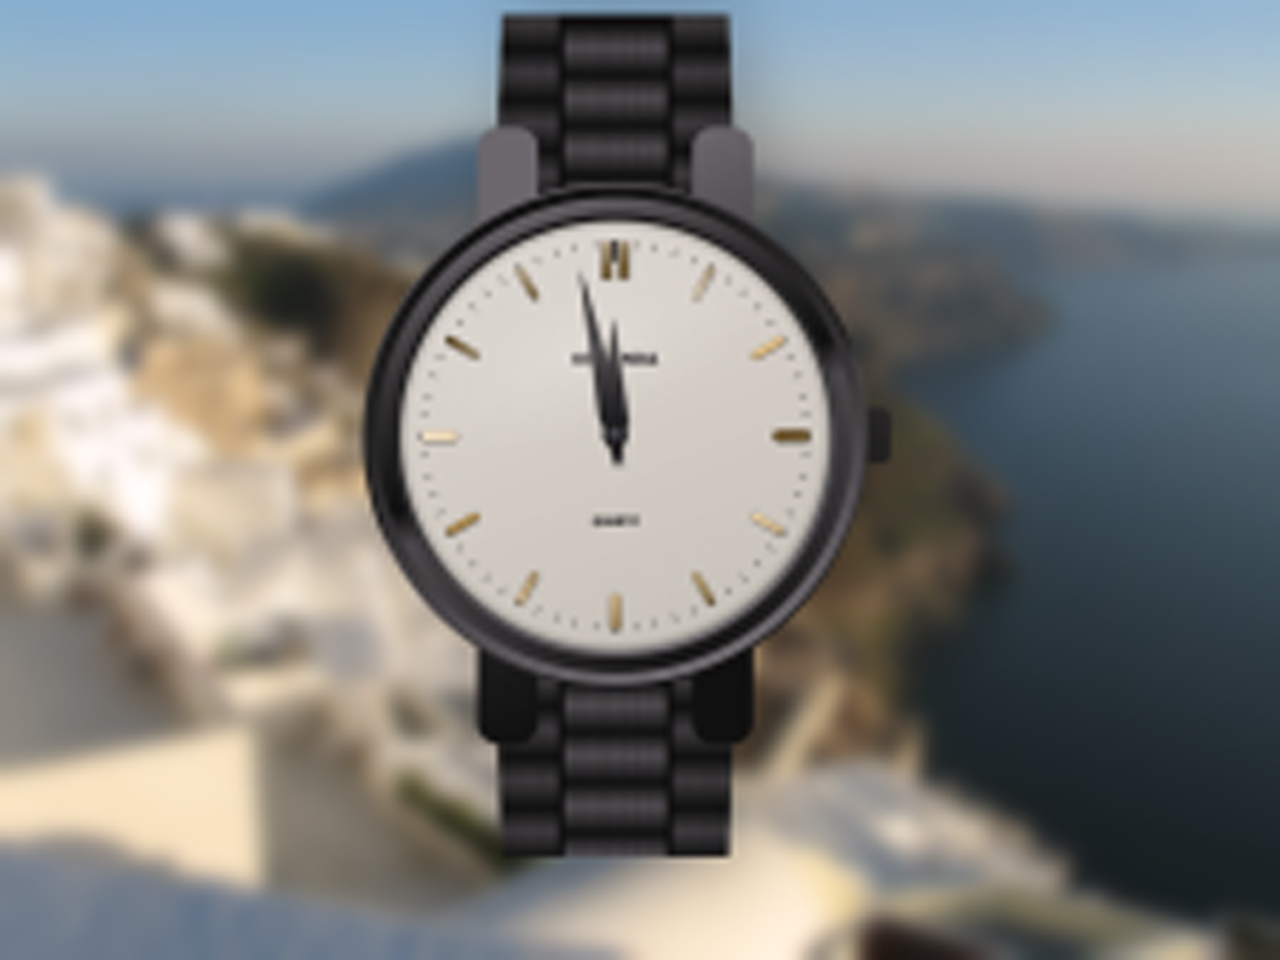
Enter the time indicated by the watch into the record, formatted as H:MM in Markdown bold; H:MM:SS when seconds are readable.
**11:58**
